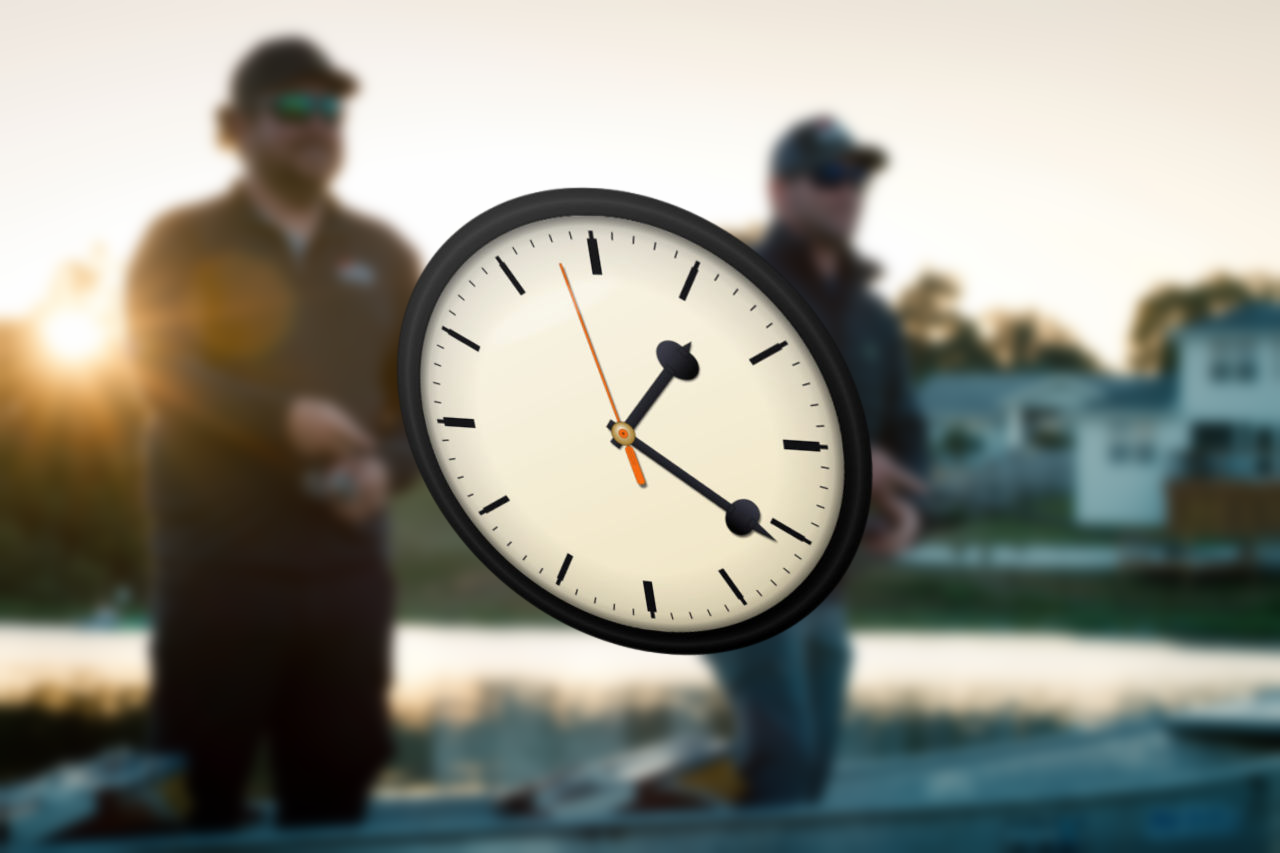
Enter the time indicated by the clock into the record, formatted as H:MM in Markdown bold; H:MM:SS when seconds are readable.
**1:20:58**
